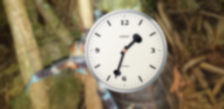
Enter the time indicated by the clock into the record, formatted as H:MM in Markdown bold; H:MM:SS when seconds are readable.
**1:33**
